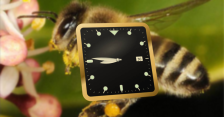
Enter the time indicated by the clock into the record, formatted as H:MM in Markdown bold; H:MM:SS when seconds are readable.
**8:46**
